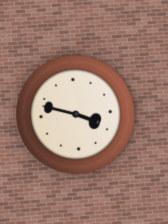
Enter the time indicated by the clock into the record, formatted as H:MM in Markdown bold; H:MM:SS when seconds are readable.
**3:48**
